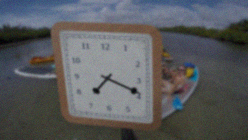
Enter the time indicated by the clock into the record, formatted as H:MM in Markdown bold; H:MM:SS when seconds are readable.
**7:19**
